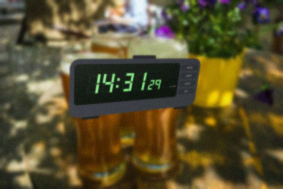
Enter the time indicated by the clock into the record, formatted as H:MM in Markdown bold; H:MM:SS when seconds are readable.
**14:31:29**
